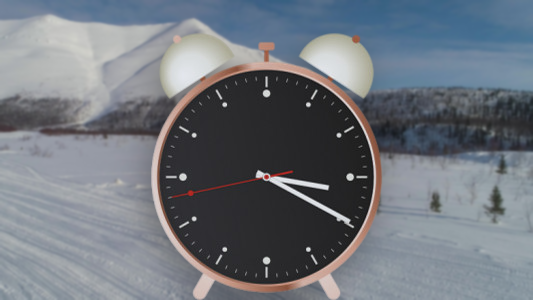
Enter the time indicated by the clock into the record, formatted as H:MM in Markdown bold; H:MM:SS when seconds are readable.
**3:19:43**
